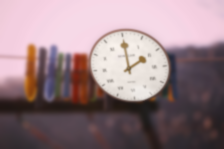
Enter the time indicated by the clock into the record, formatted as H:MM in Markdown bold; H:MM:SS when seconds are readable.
**2:00**
